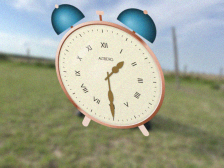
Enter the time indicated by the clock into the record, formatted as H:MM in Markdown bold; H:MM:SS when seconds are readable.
**1:30**
